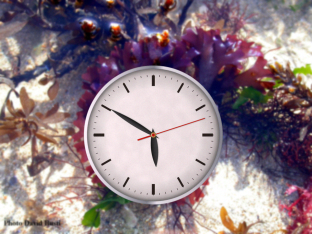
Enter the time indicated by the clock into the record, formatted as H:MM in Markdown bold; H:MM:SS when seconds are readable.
**5:50:12**
